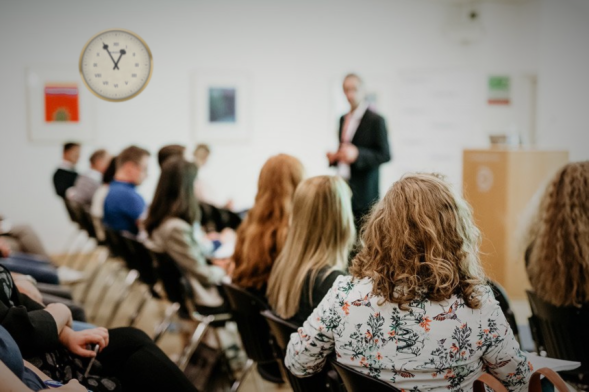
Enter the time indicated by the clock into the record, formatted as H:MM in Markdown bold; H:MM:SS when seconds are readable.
**12:55**
